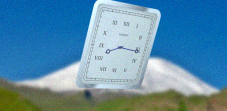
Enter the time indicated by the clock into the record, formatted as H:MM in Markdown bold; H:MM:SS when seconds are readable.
**8:16**
